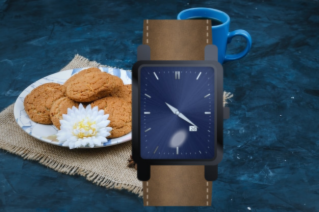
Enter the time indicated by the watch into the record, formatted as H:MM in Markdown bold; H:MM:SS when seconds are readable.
**10:21**
